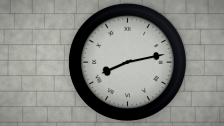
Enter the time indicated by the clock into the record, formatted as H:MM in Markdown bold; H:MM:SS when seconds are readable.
**8:13**
